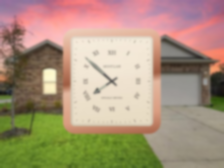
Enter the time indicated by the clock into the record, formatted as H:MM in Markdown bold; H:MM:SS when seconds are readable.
**7:52**
